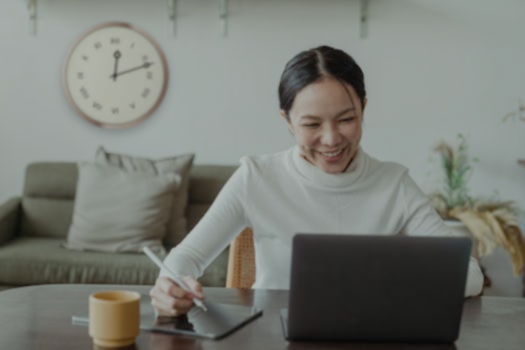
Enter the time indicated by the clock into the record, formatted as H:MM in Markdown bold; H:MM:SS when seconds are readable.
**12:12**
